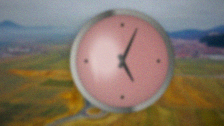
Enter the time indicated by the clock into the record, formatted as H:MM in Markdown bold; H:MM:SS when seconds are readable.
**5:04**
